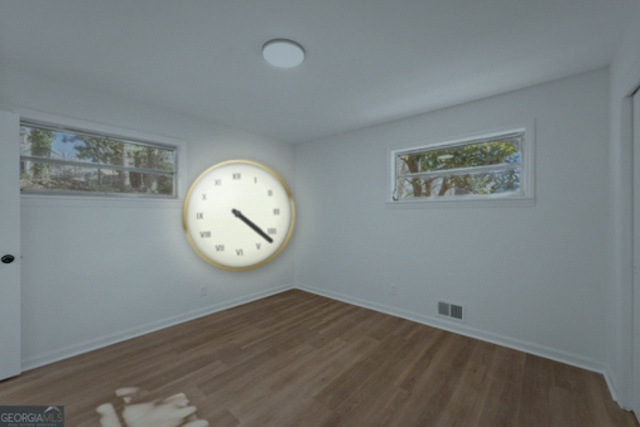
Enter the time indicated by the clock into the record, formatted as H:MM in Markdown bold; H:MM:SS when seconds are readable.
**4:22**
